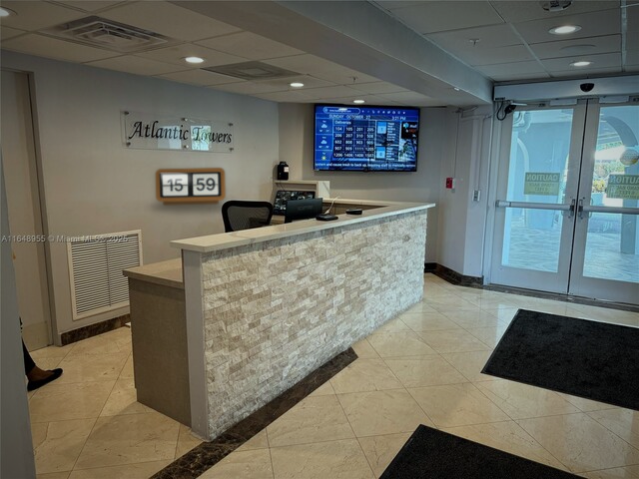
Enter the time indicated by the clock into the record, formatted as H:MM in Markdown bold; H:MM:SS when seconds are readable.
**15:59**
